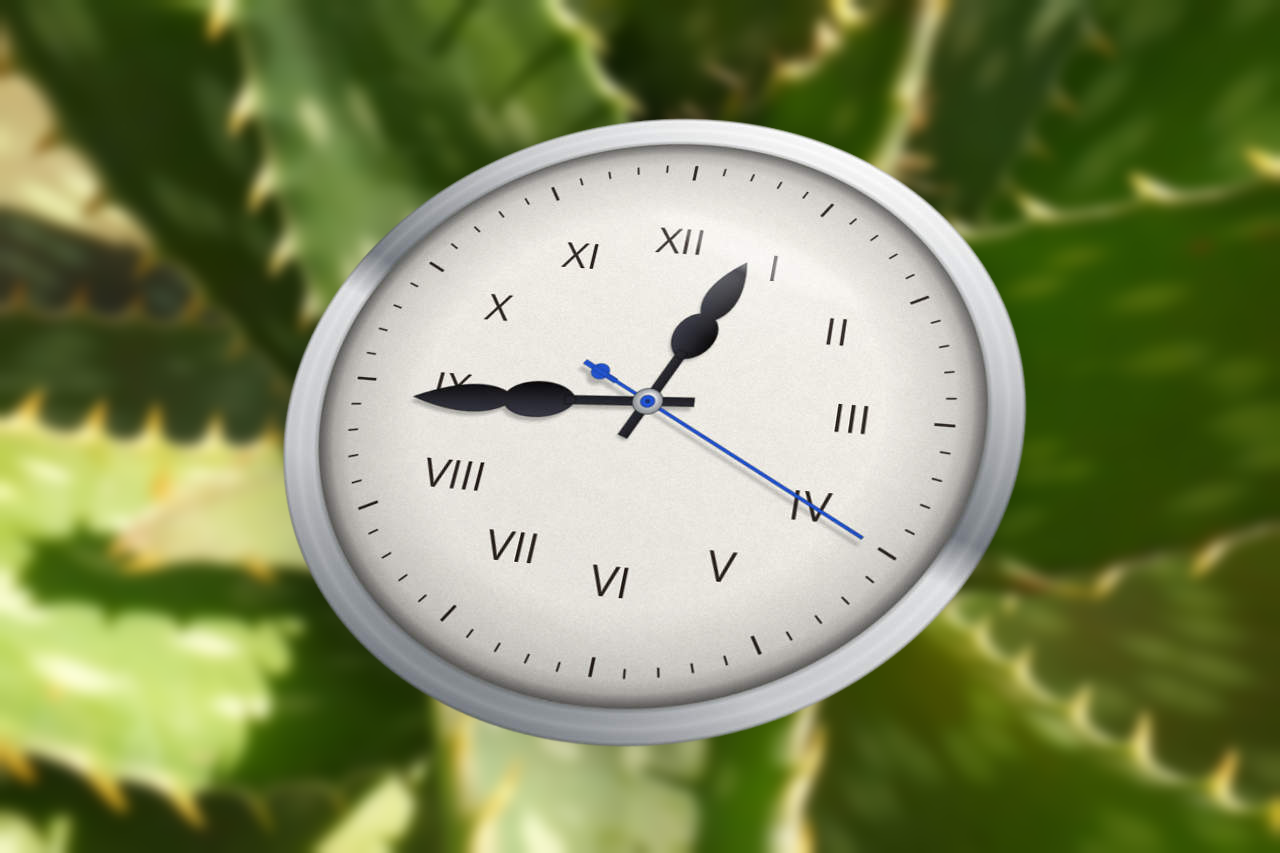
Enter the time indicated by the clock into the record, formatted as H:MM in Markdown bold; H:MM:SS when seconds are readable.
**12:44:20**
